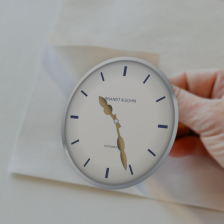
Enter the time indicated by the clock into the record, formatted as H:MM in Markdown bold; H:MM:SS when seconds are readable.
**10:26**
